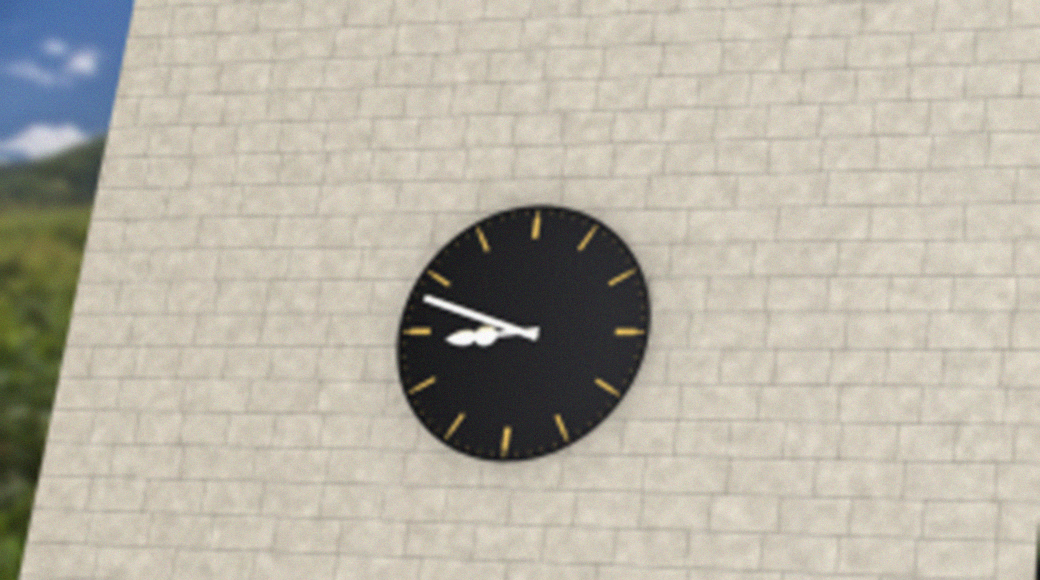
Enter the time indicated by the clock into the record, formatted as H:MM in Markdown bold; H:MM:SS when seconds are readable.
**8:48**
